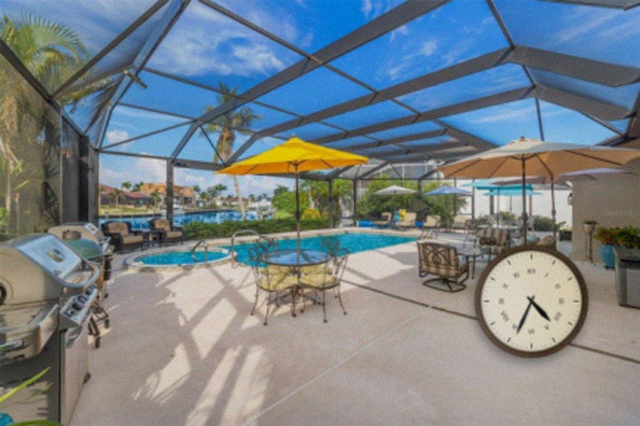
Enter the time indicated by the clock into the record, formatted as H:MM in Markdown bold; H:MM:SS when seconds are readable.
**4:34**
